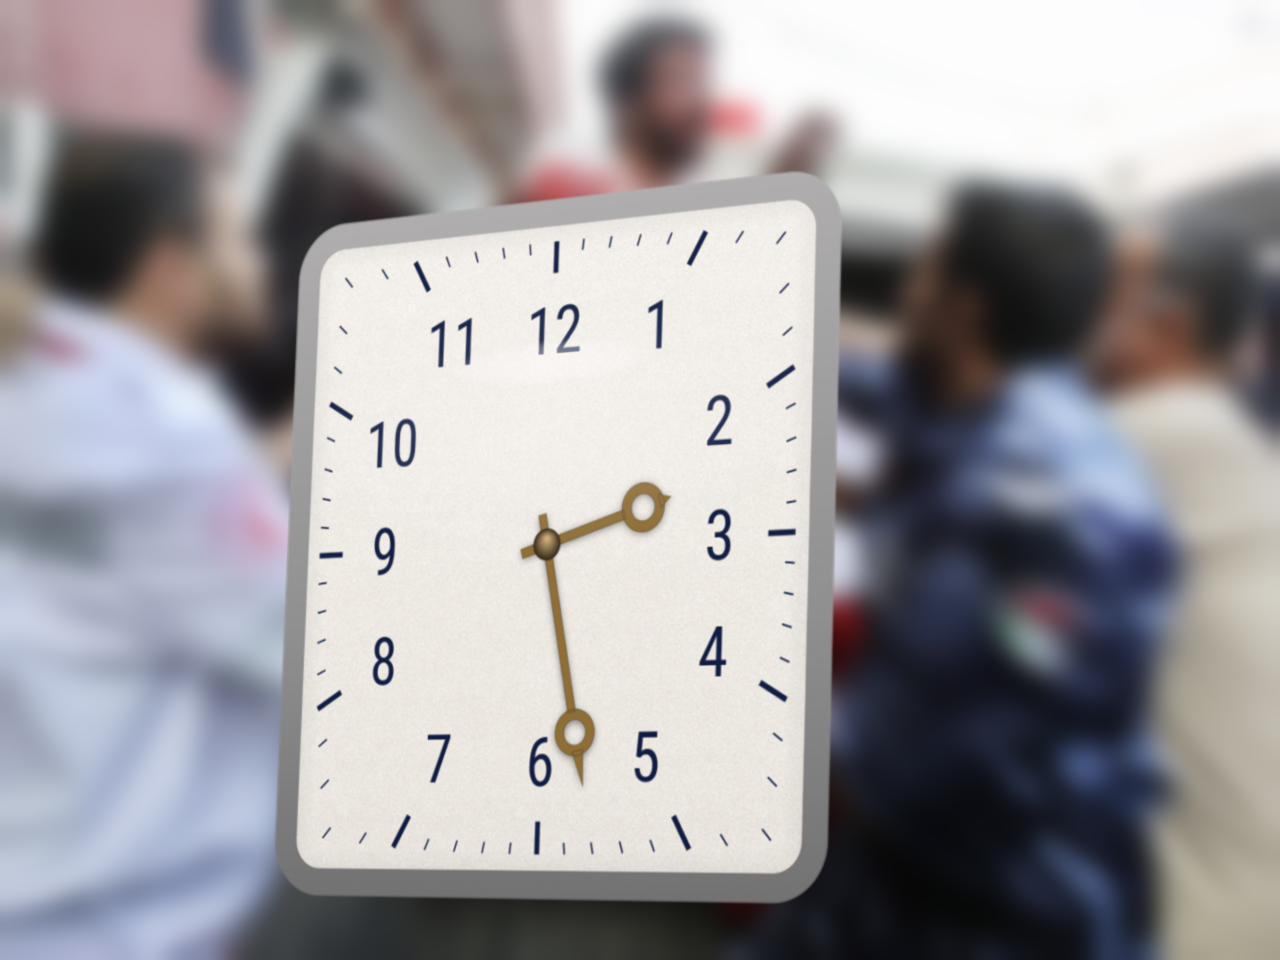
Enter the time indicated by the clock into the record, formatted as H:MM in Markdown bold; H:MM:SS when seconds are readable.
**2:28**
